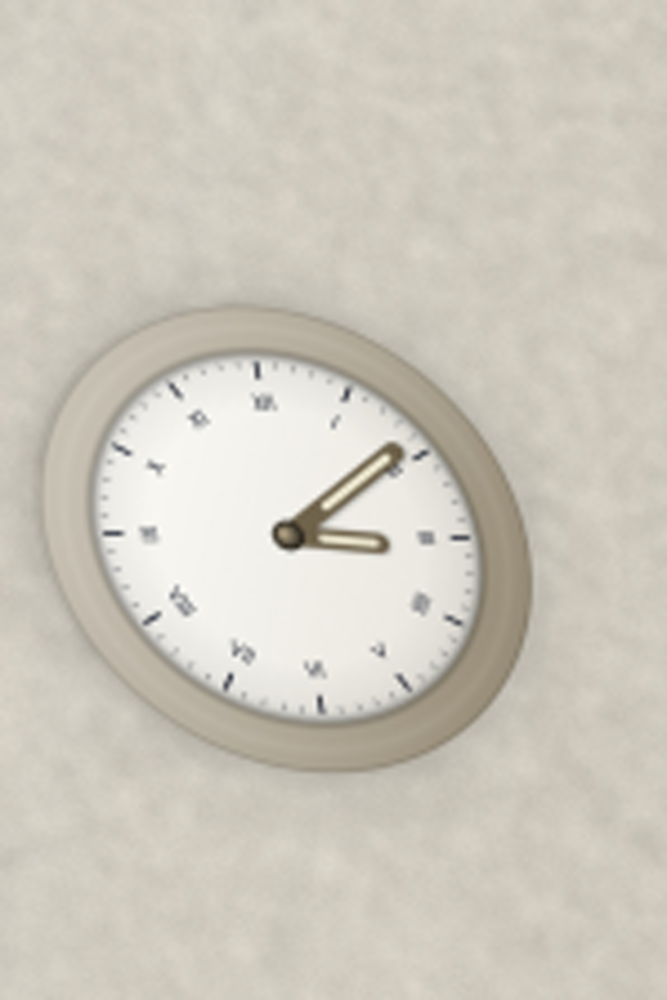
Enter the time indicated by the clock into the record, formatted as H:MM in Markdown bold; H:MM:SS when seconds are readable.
**3:09**
